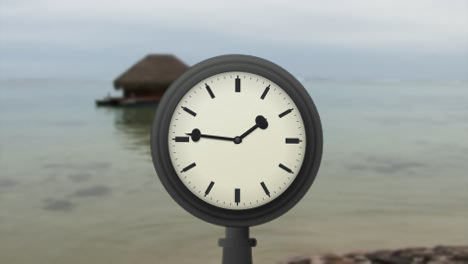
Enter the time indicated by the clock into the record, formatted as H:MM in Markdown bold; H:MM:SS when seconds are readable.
**1:46**
